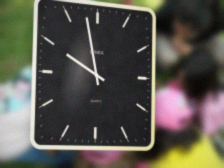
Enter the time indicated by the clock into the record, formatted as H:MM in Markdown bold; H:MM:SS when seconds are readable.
**9:58**
